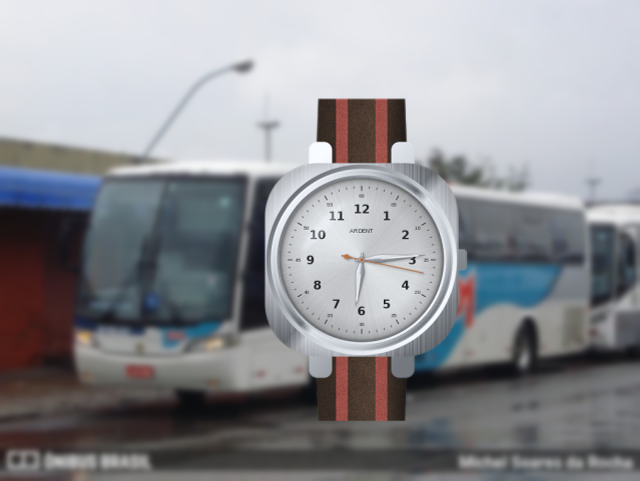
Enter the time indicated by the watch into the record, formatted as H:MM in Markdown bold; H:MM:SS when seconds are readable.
**6:14:17**
